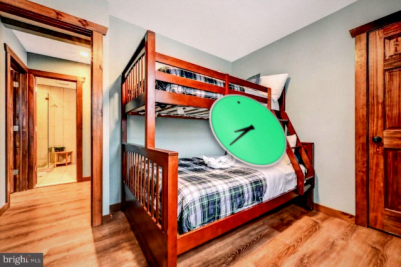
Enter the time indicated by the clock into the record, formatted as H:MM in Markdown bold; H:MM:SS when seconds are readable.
**8:40**
